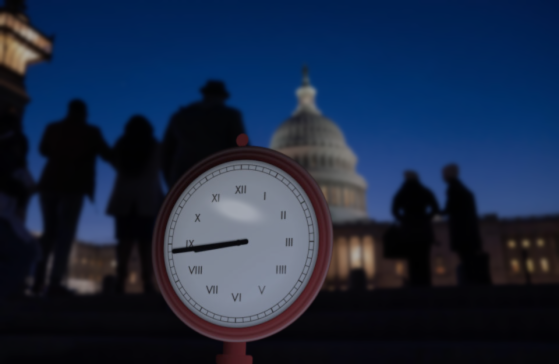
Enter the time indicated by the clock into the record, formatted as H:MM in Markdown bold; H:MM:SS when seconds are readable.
**8:44**
